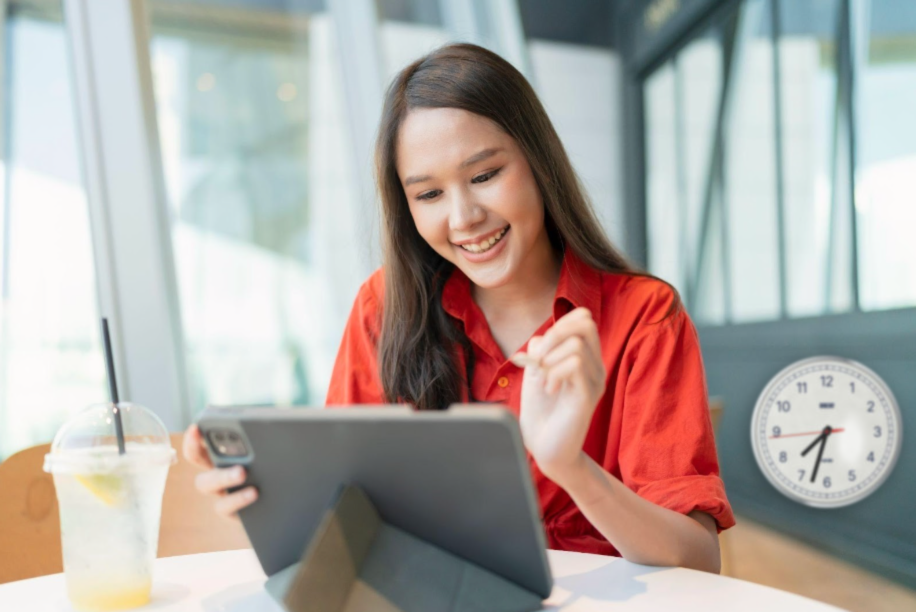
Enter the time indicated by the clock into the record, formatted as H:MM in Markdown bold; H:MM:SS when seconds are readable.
**7:32:44**
